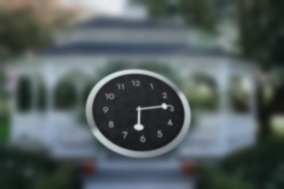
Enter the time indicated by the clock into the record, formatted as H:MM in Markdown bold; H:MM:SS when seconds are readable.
**6:14**
